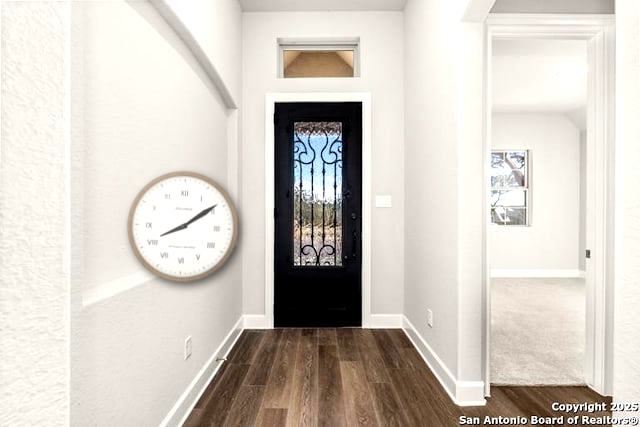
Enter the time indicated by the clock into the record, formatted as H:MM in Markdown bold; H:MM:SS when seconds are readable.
**8:09**
